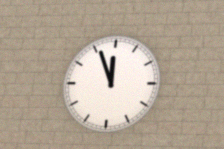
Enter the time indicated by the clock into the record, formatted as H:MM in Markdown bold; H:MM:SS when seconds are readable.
**11:56**
